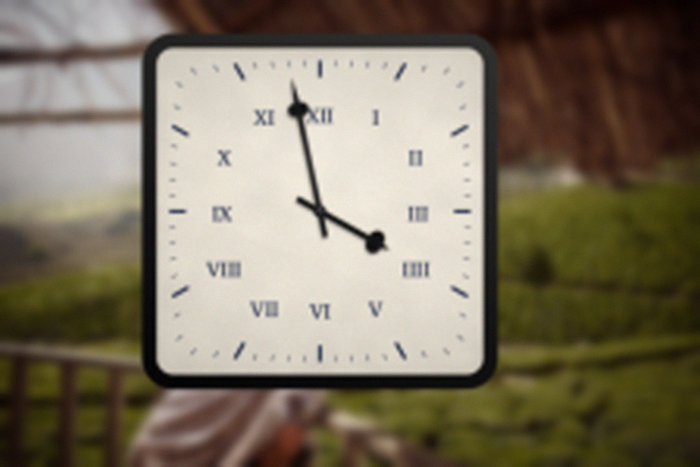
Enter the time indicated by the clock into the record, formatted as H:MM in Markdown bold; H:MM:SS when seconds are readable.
**3:58**
